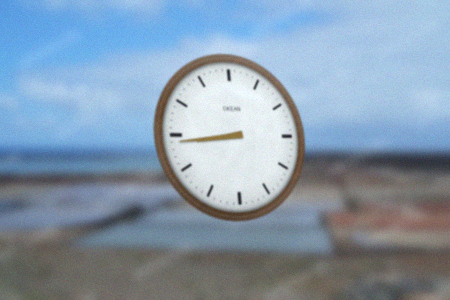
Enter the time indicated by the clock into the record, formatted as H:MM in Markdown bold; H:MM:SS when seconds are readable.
**8:44**
